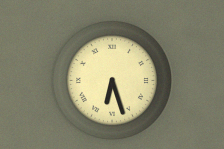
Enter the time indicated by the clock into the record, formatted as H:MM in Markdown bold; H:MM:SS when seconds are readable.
**6:27**
